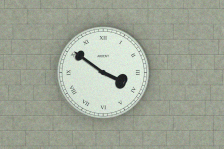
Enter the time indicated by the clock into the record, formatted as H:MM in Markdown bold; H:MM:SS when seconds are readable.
**3:51**
